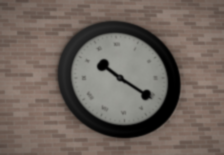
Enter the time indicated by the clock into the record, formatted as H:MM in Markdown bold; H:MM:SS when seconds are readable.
**10:21**
